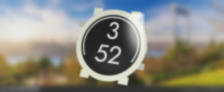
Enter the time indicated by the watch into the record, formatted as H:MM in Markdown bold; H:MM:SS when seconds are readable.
**3:52**
